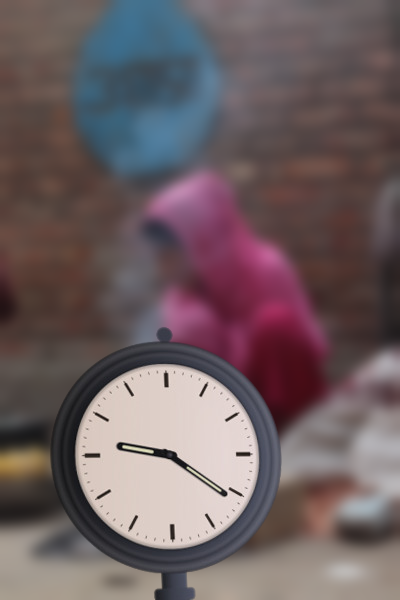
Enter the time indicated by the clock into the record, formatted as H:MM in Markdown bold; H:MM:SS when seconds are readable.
**9:21**
